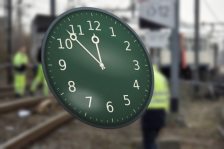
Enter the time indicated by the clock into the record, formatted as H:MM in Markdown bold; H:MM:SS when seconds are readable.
**11:53**
